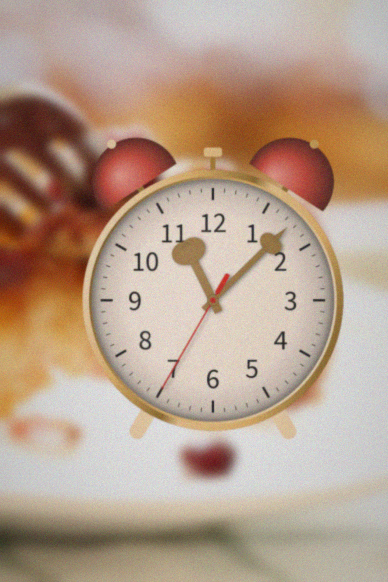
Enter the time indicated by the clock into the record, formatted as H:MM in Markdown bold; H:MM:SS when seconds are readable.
**11:07:35**
